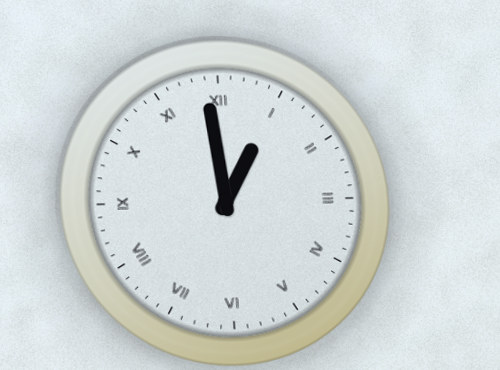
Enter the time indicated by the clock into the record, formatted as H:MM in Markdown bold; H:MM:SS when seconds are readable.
**12:59**
